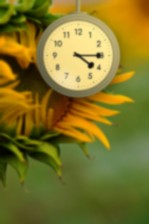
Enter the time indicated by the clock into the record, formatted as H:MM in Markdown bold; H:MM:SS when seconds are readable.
**4:15**
